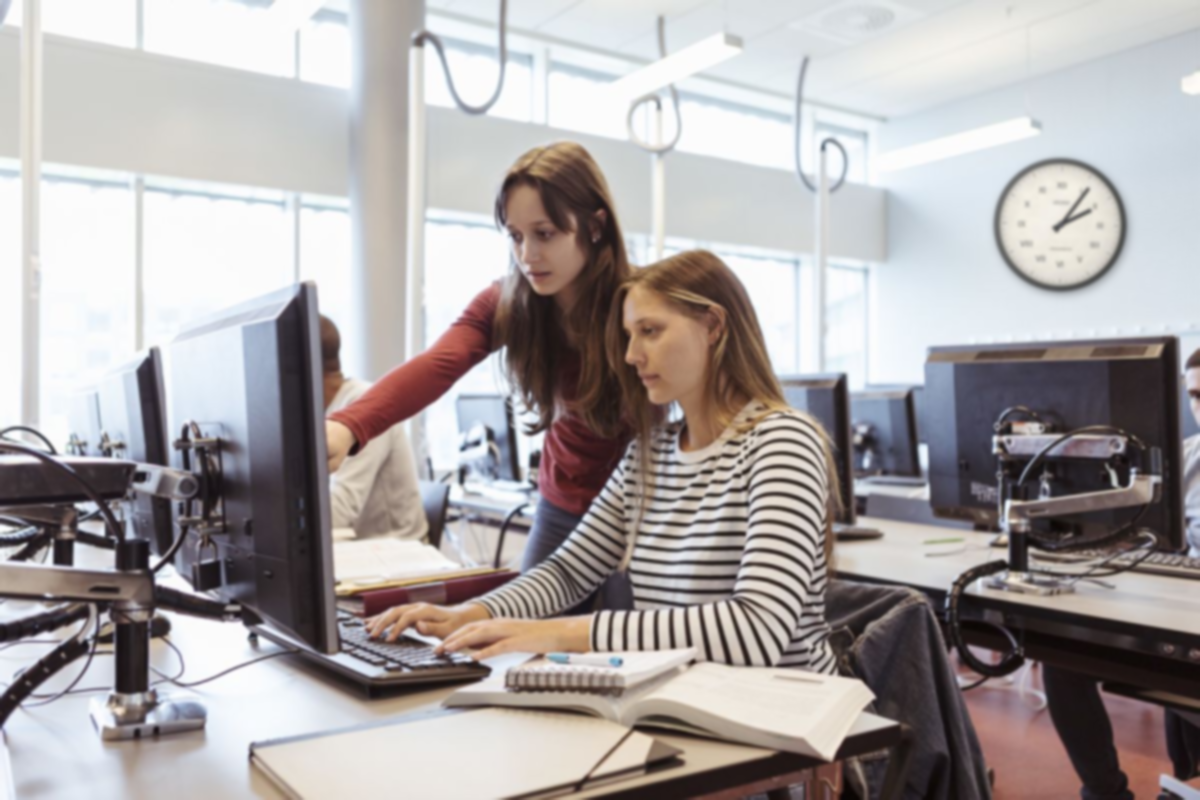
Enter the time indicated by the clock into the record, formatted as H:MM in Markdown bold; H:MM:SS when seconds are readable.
**2:06**
